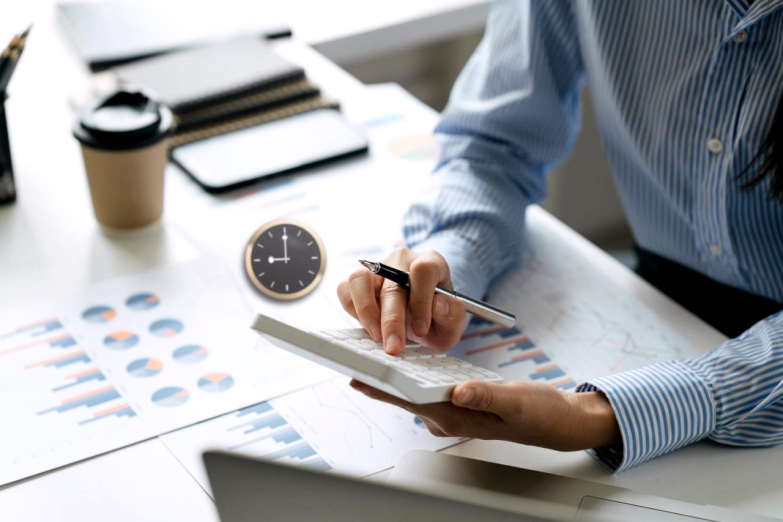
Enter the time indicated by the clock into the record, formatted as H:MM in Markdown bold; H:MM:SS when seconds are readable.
**9:00**
